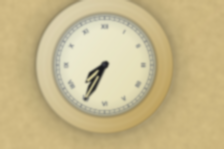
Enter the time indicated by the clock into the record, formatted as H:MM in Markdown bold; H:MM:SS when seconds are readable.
**7:35**
